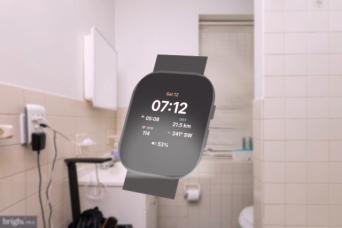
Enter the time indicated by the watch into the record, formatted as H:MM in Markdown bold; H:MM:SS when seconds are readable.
**7:12**
